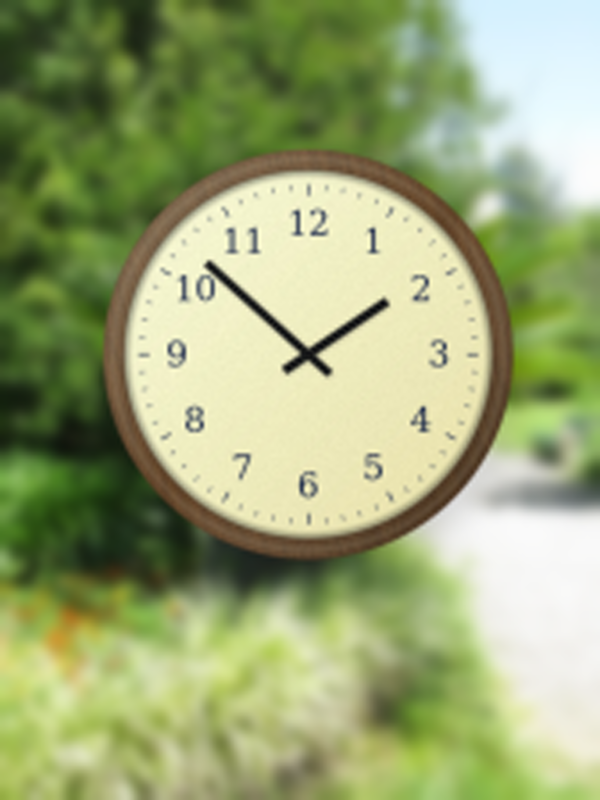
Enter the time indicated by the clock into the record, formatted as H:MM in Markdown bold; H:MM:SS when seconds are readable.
**1:52**
